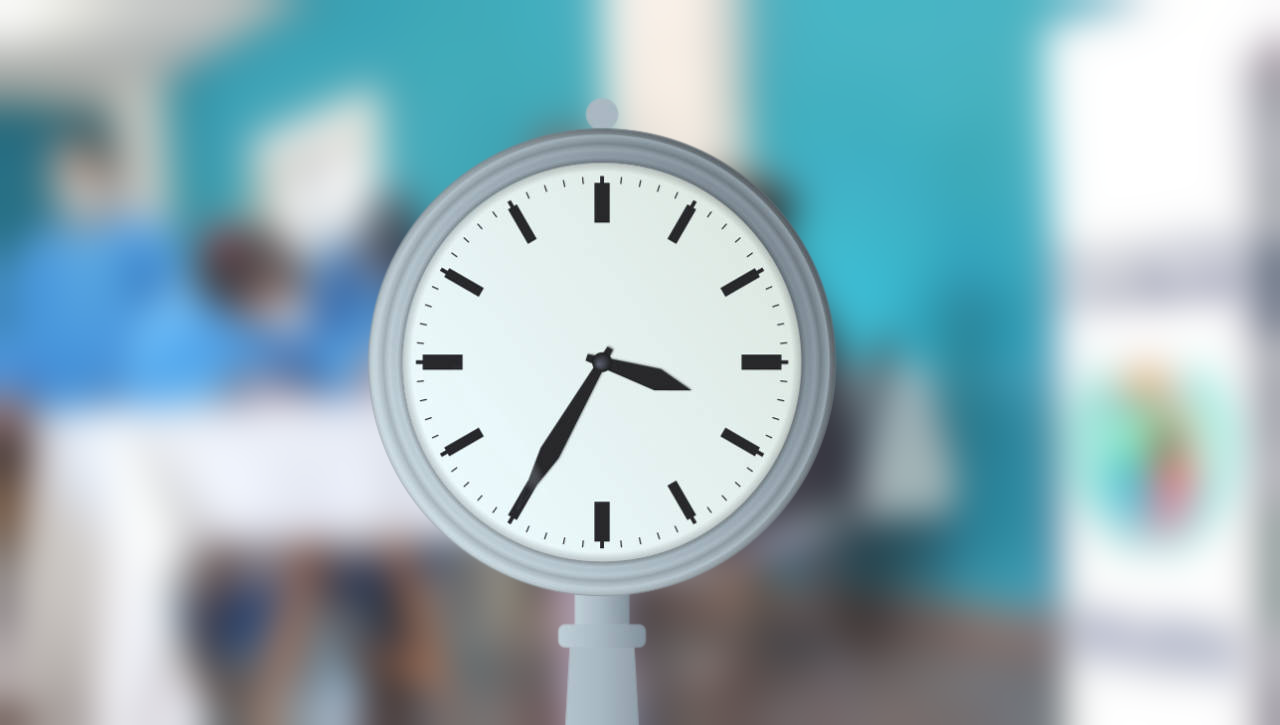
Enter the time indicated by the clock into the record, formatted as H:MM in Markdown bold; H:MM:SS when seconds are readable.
**3:35**
